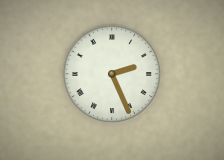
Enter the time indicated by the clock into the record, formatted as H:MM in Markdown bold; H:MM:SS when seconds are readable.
**2:26**
